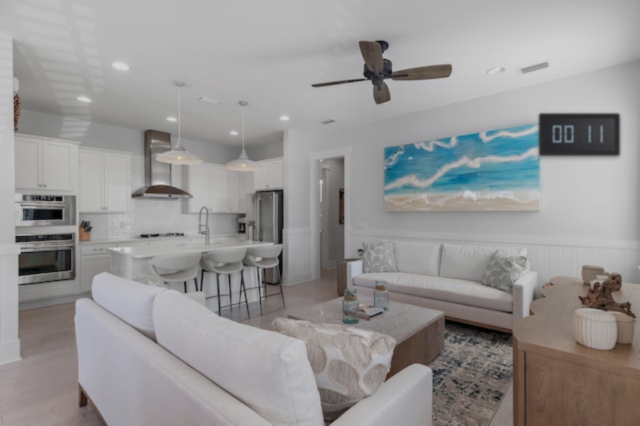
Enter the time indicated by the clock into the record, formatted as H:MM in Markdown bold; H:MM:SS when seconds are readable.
**0:11**
